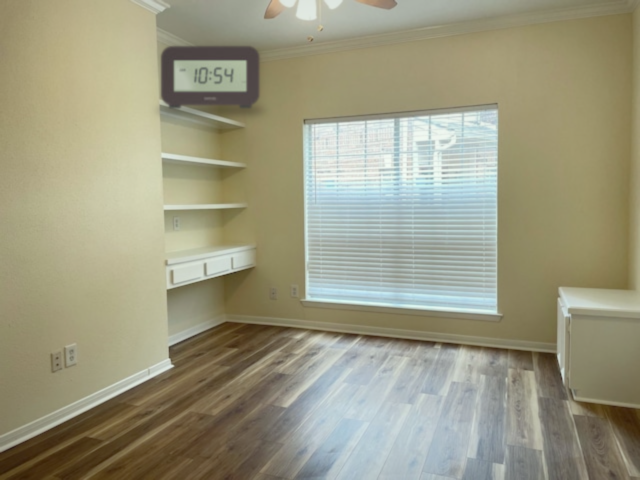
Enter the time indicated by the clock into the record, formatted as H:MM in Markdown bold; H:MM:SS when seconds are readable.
**10:54**
